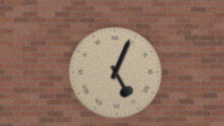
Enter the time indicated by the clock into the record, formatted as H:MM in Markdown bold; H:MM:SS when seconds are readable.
**5:04**
